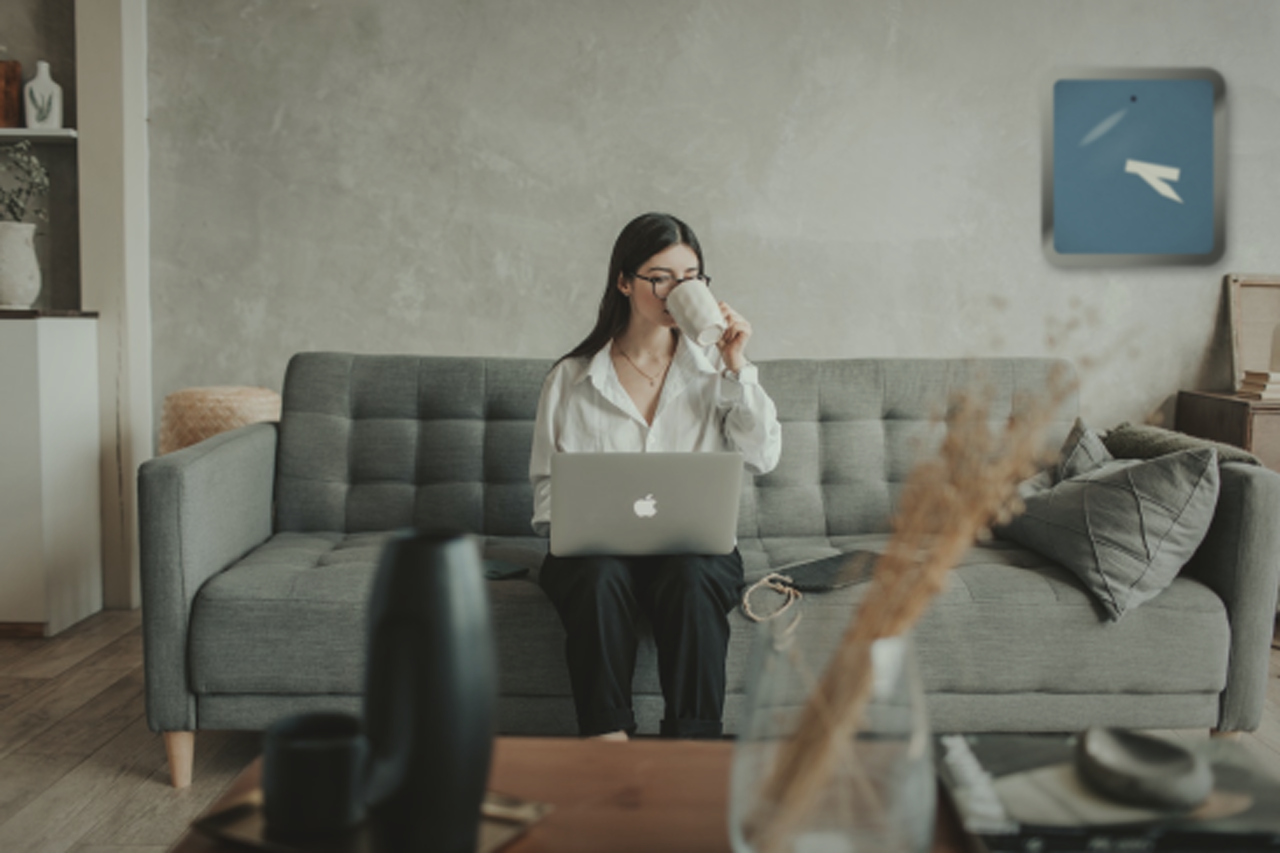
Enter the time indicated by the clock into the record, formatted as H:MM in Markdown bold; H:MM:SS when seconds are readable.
**3:21**
